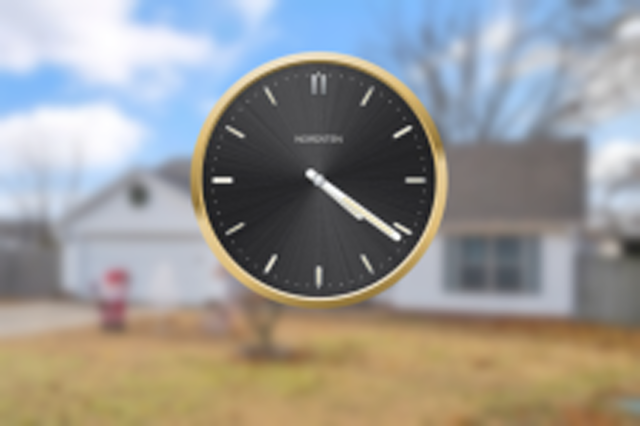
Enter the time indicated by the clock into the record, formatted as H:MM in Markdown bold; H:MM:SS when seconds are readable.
**4:21**
